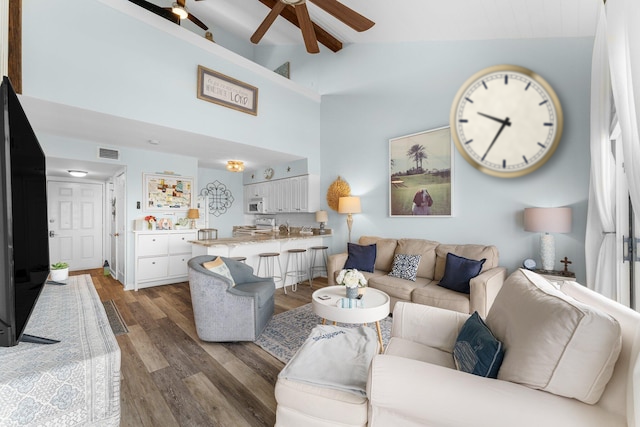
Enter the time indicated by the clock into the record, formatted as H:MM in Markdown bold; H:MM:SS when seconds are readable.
**9:35**
